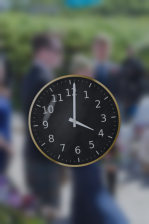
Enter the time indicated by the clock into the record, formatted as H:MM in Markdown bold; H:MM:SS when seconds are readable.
**4:01**
